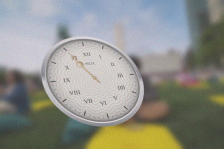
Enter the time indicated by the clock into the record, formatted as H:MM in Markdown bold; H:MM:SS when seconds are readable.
**10:55**
